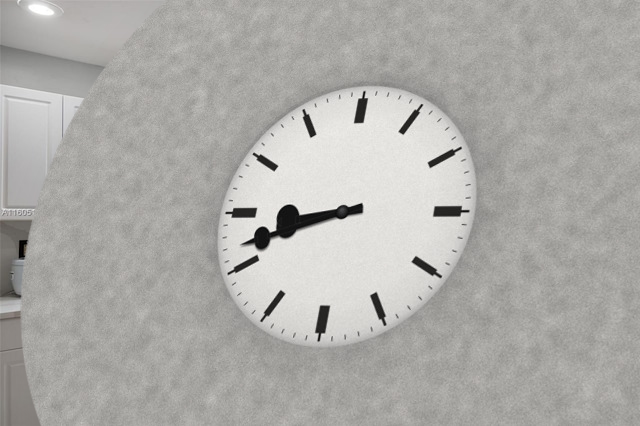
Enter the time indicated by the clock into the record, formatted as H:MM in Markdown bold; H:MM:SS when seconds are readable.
**8:42**
